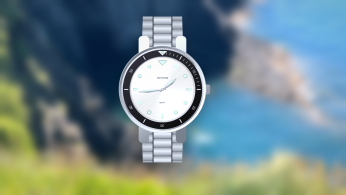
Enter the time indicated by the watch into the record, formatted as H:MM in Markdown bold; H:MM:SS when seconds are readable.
**1:44**
